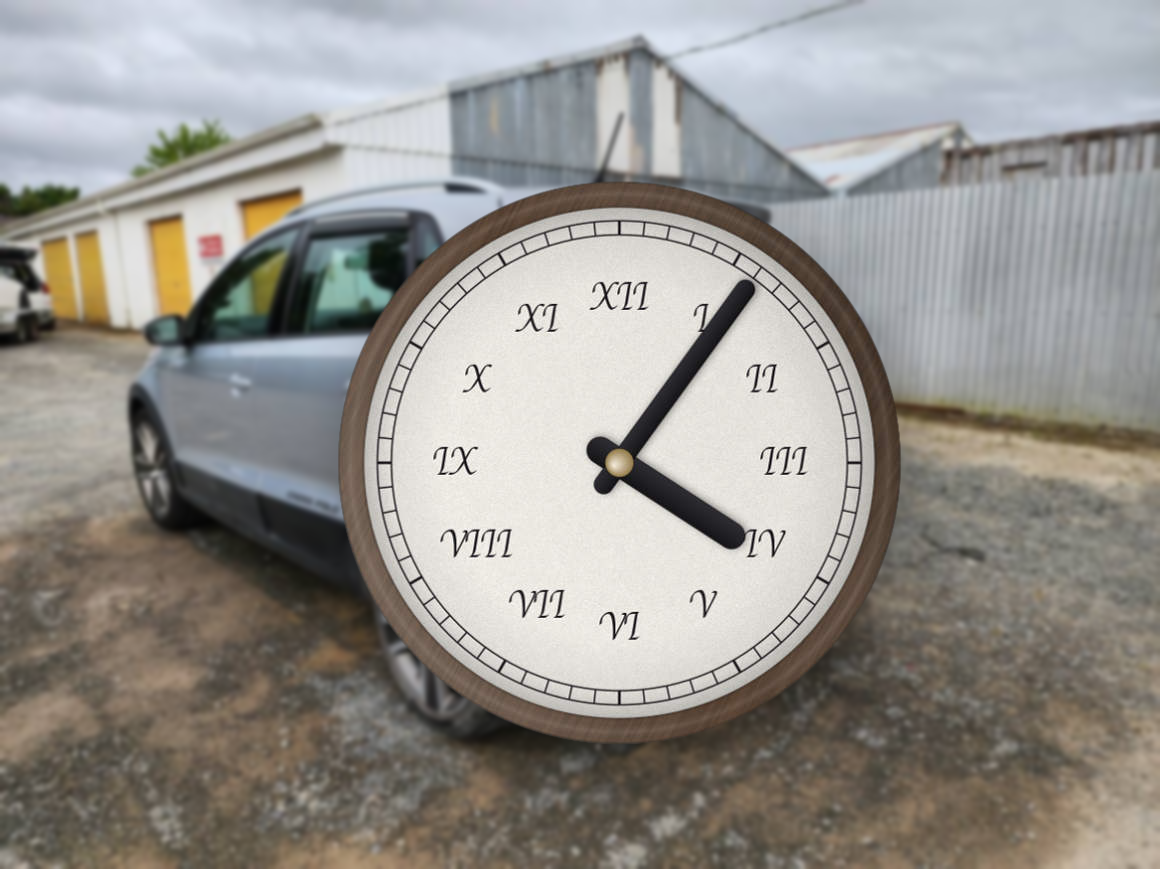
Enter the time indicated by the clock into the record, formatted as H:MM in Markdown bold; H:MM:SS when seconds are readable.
**4:06**
